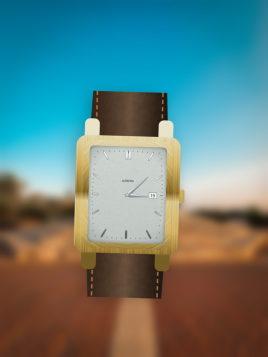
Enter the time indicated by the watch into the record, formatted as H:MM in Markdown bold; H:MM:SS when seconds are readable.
**3:08**
